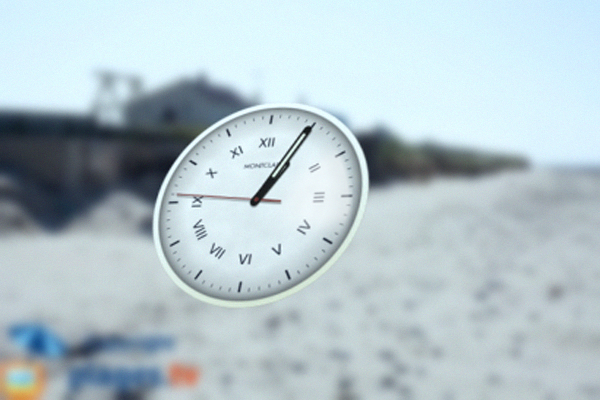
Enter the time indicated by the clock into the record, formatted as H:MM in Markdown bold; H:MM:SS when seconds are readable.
**1:04:46**
